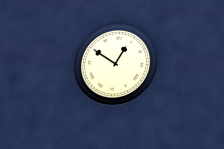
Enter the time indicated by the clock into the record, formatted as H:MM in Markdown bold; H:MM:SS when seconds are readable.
**12:50**
